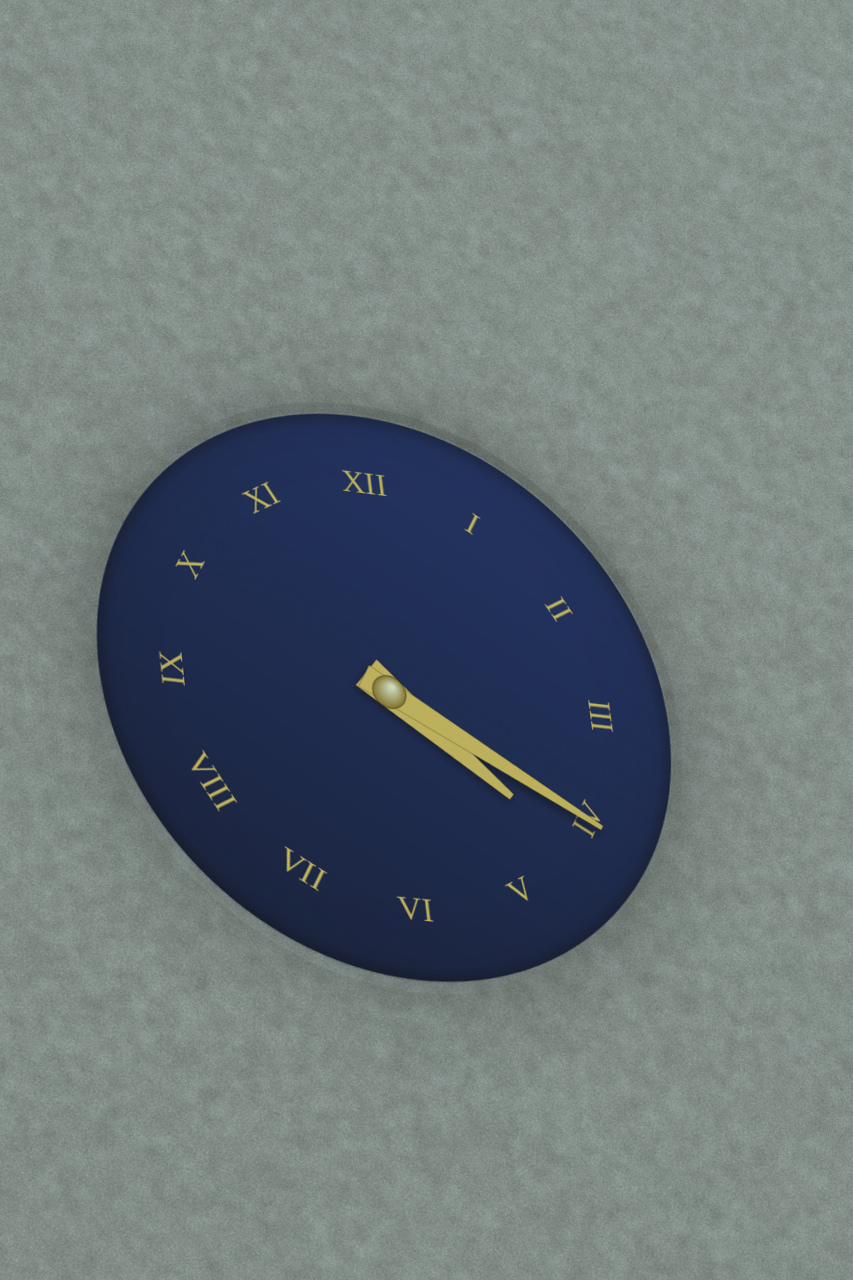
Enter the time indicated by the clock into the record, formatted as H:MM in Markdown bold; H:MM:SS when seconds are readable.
**4:20**
